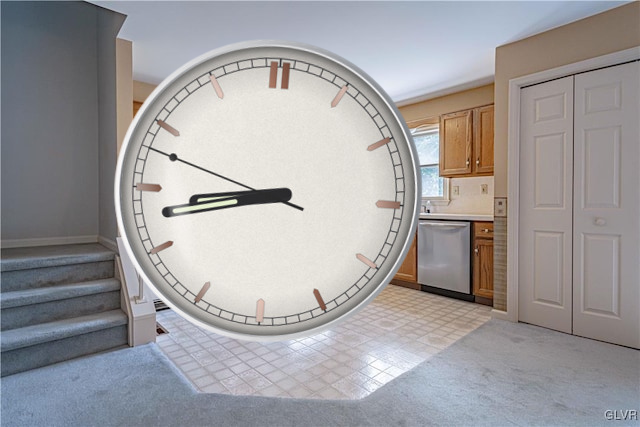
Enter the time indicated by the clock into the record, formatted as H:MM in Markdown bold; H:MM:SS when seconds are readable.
**8:42:48**
